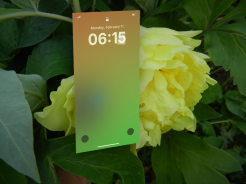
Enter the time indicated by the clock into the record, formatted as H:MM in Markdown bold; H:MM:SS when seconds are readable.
**6:15**
